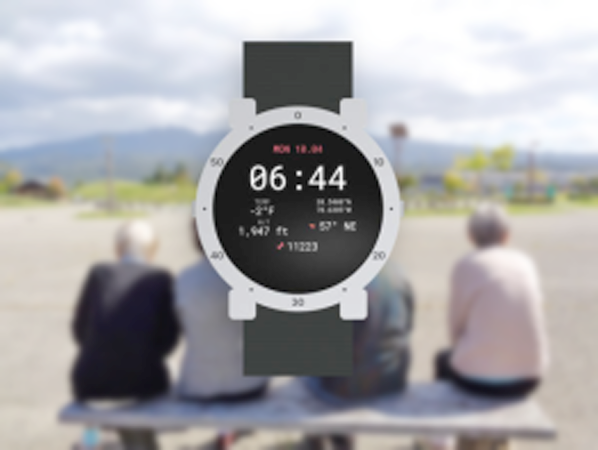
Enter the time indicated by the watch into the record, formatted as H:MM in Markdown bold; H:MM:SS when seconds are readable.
**6:44**
